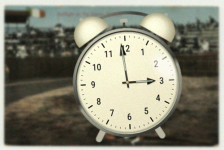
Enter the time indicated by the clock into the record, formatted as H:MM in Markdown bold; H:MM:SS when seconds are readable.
**2:59**
